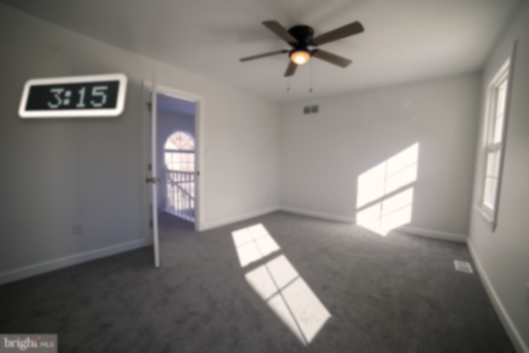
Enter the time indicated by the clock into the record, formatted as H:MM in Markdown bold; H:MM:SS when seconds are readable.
**3:15**
